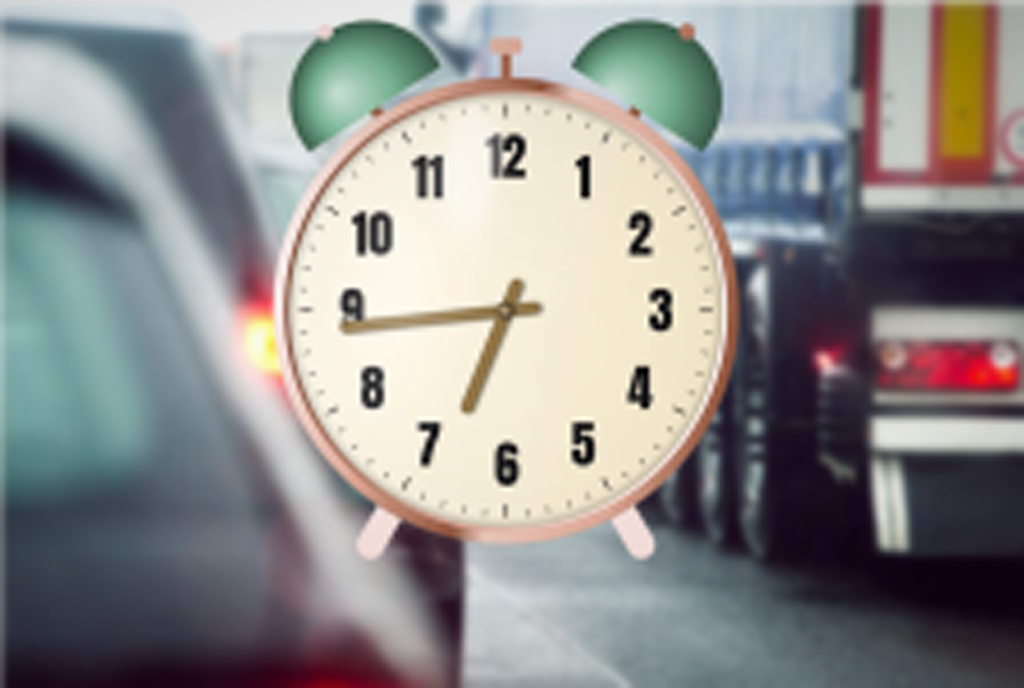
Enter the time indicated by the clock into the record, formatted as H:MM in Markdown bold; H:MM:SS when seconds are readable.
**6:44**
